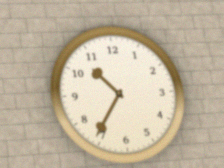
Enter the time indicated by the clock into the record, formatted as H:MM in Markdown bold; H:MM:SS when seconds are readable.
**10:36**
